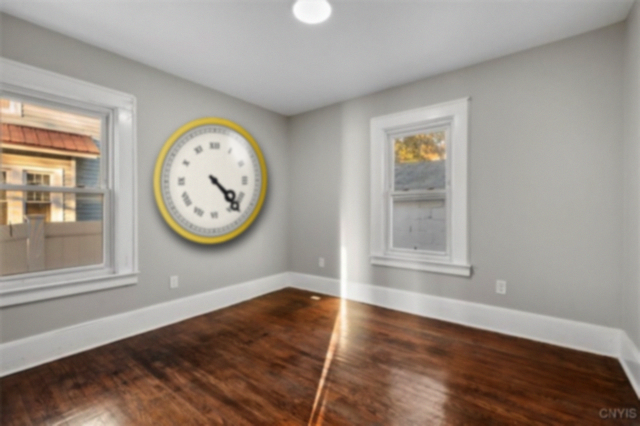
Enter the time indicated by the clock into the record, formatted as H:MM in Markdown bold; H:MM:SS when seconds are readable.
**4:23**
